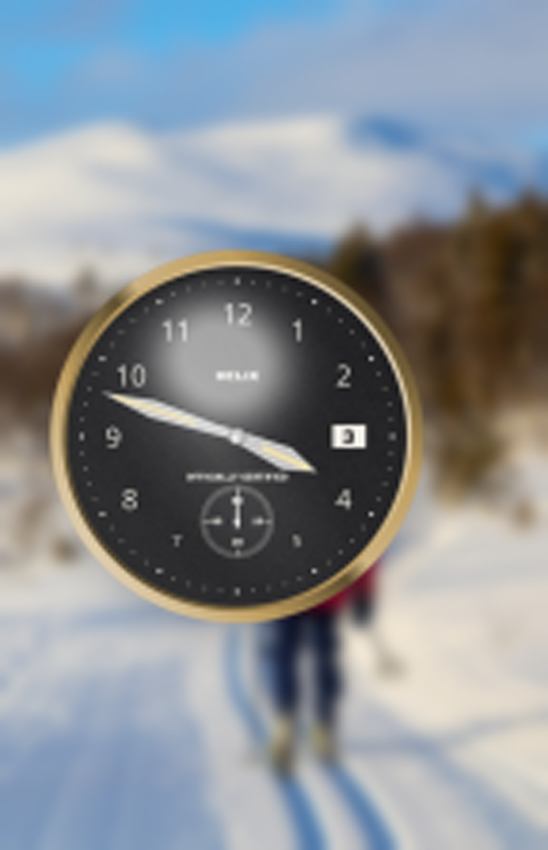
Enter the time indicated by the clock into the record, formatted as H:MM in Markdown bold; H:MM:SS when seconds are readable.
**3:48**
